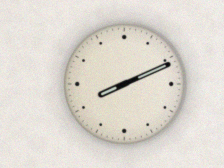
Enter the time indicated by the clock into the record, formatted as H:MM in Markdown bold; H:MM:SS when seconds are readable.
**8:11**
